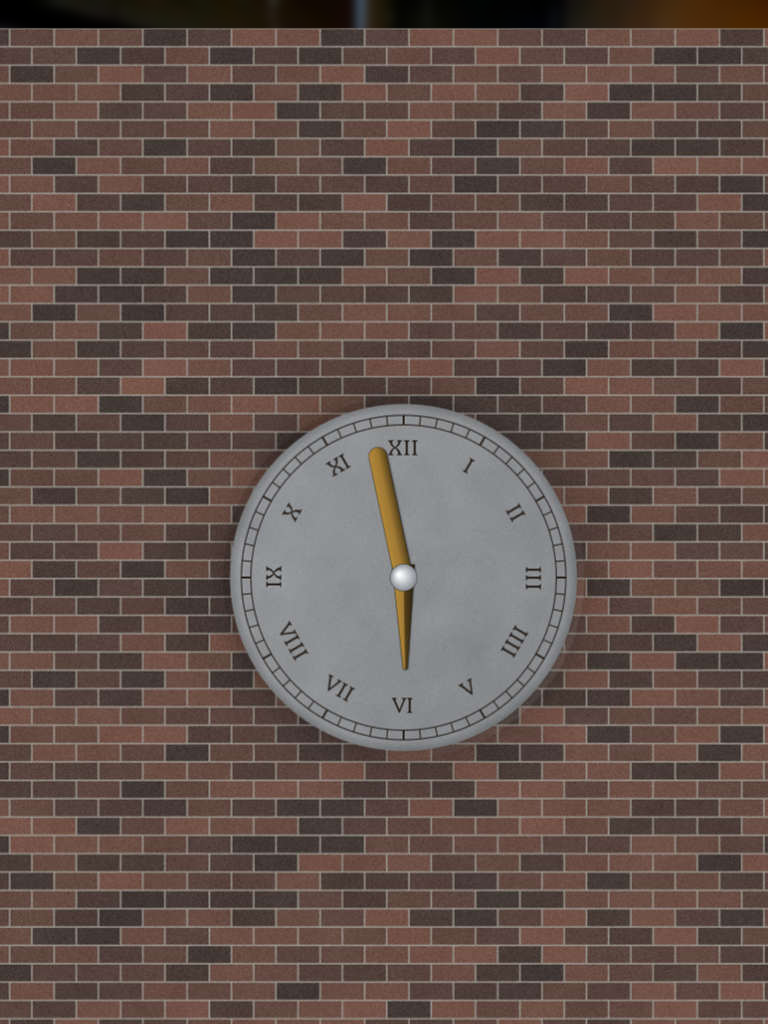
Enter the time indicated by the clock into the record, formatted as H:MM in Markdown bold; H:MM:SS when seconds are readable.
**5:58**
